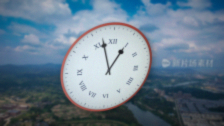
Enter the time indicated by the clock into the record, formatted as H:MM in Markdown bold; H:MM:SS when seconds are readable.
**12:57**
